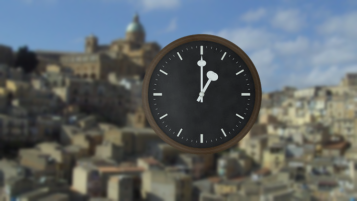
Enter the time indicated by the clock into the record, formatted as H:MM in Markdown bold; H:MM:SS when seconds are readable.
**1:00**
